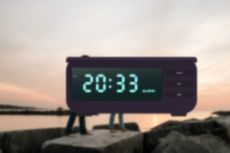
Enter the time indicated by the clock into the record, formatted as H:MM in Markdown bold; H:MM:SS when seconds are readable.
**20:33**
